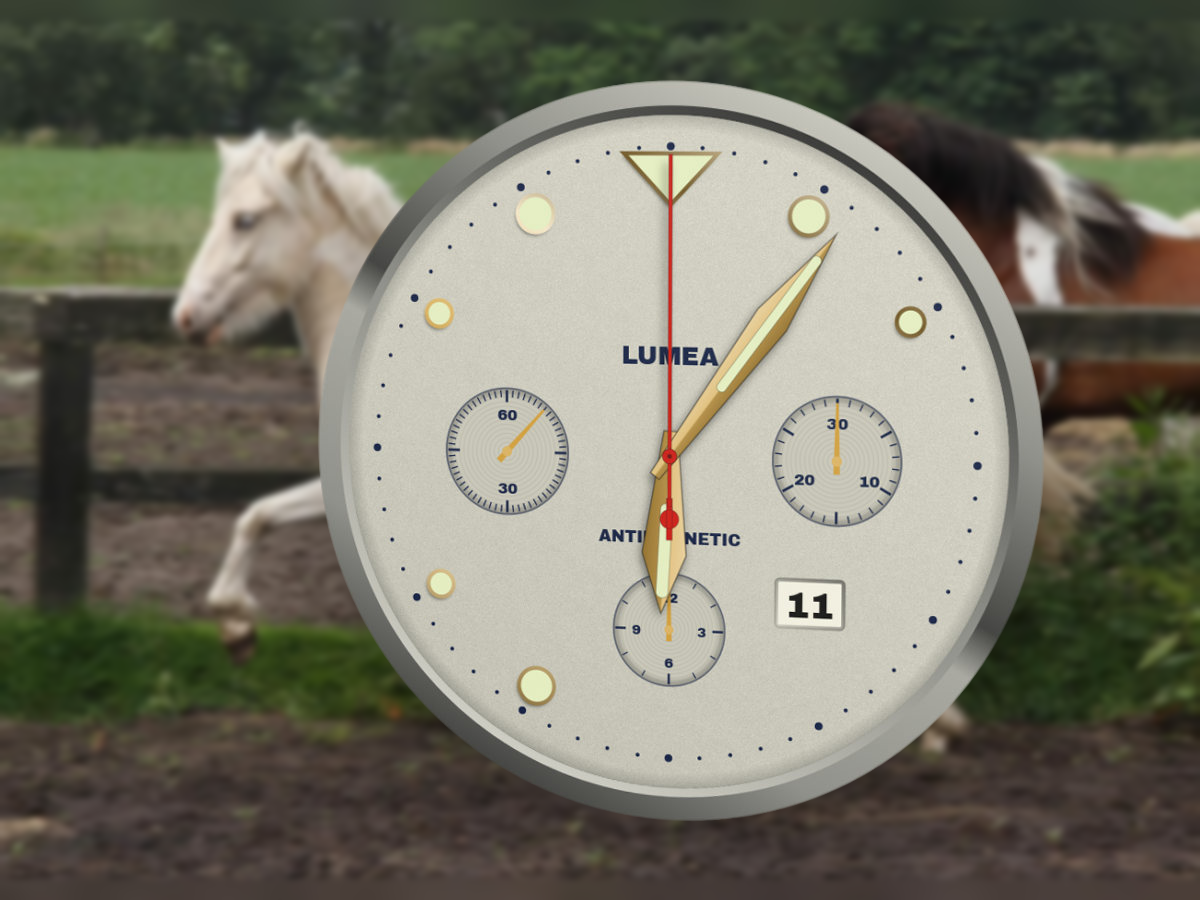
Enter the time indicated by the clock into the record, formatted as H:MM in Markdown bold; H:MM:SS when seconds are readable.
**6:06:07**
